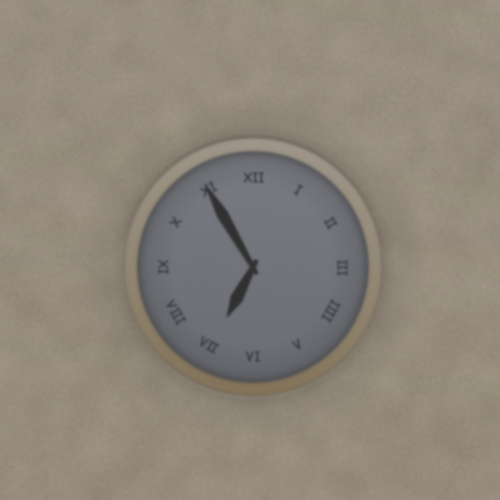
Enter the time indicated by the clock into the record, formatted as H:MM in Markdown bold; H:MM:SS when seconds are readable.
**6:55**
